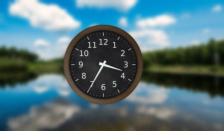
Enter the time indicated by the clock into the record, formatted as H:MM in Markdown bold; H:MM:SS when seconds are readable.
**3:35**
